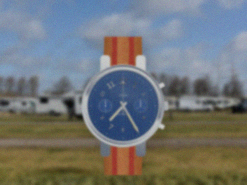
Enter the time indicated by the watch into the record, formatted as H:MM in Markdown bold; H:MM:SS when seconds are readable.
**7:25**
